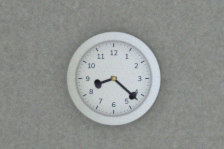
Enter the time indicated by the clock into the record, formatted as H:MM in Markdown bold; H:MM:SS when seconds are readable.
**8:22**
